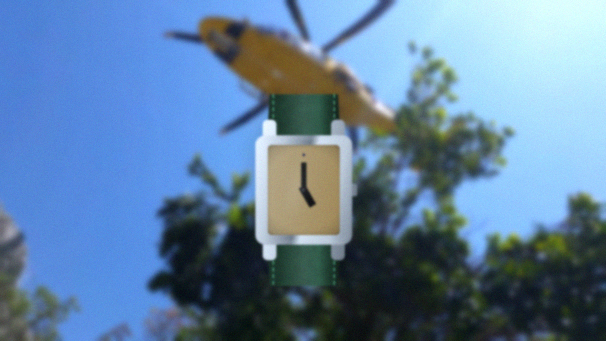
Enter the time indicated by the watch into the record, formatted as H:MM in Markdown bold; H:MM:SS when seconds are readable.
**5:00**
